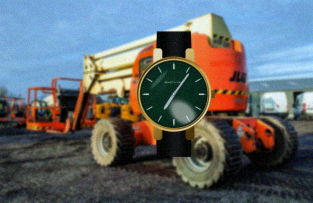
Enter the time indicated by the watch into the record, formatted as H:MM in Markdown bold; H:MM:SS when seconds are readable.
**7:06**
